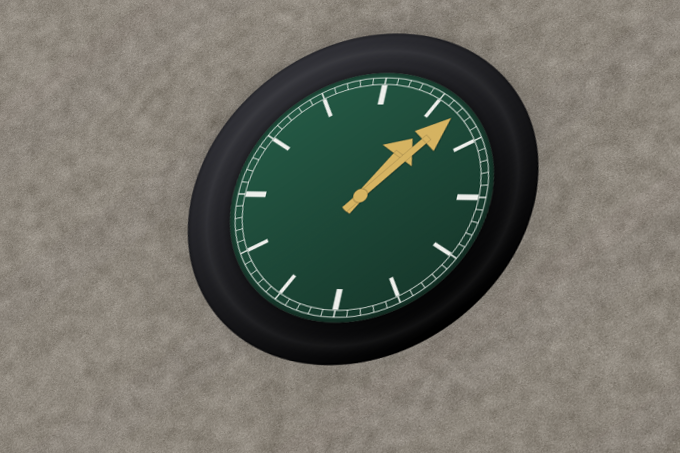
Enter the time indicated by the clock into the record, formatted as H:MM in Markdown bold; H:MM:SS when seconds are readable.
**1:07**
